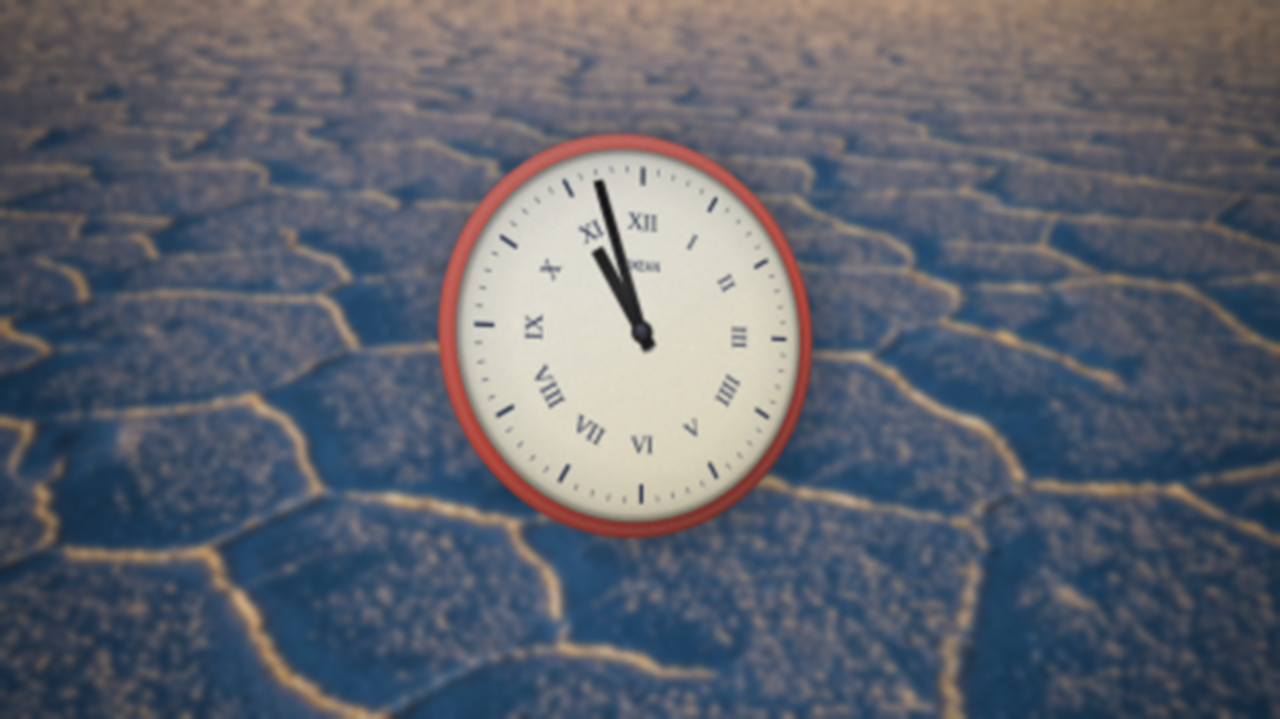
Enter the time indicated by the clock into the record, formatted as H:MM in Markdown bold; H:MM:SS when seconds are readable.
**10:57**
